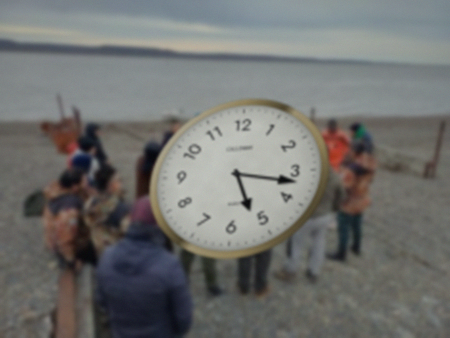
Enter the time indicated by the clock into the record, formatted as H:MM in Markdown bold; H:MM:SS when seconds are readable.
**5:17**
